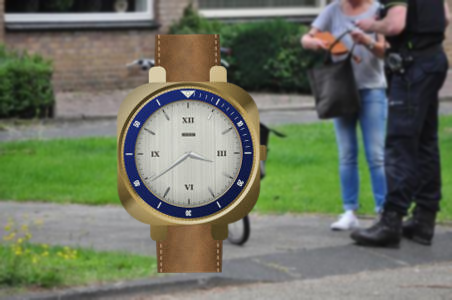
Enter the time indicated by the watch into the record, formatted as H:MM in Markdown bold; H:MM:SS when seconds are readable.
**3:39**
